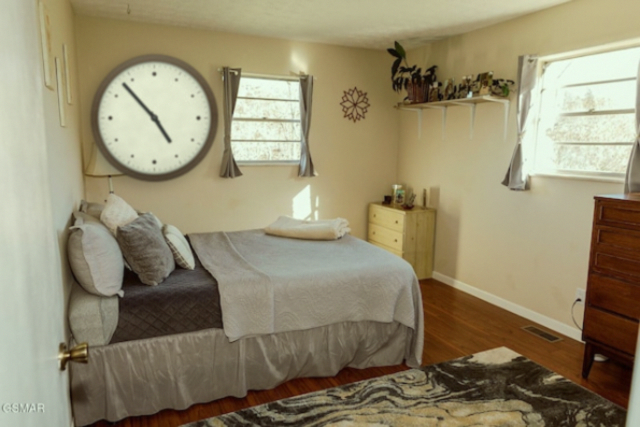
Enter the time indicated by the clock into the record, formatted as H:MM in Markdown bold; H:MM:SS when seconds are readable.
**4:53**
